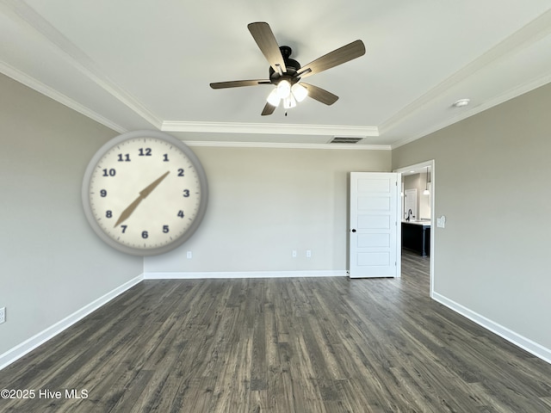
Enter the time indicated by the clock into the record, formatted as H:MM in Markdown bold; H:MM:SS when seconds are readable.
**1:37**
